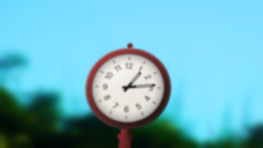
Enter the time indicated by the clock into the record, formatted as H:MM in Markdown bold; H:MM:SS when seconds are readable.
**1:14**
